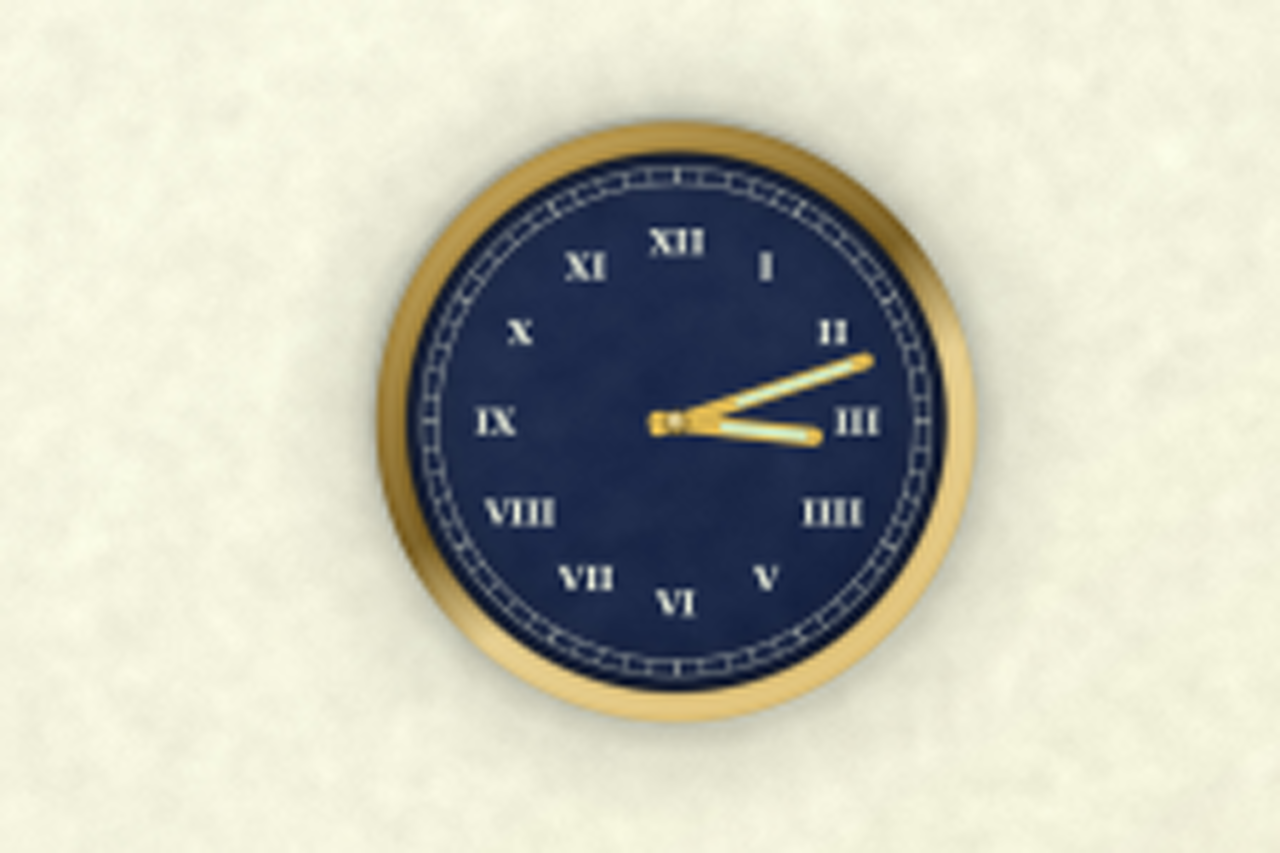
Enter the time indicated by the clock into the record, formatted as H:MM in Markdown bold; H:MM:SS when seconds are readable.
**3:12**
